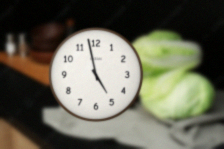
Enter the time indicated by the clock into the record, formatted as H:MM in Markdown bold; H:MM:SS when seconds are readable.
**4:58**
